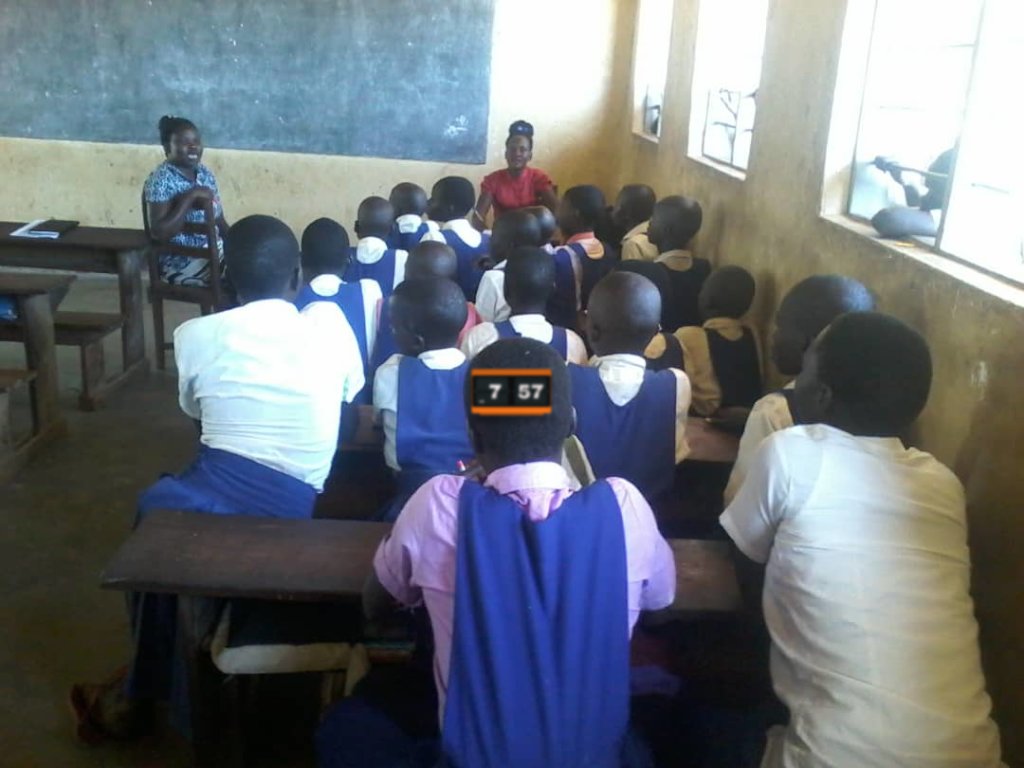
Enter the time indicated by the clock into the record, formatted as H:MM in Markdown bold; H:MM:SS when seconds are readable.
**7:57**
